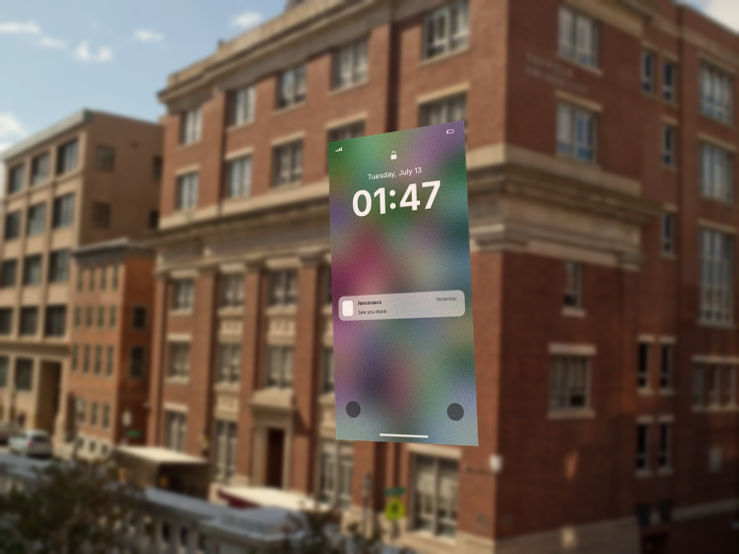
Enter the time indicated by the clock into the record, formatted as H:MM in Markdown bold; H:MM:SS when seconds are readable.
**1:47**
